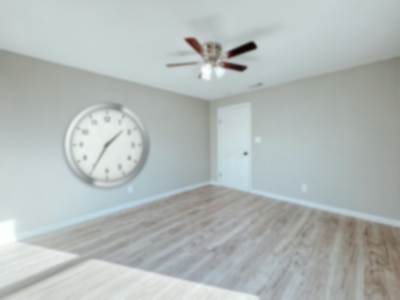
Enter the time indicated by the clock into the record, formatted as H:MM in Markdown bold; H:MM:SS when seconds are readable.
**1:35**
